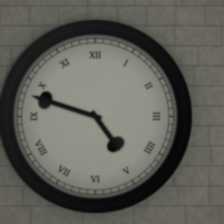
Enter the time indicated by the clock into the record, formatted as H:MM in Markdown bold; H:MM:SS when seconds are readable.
**4:48**
